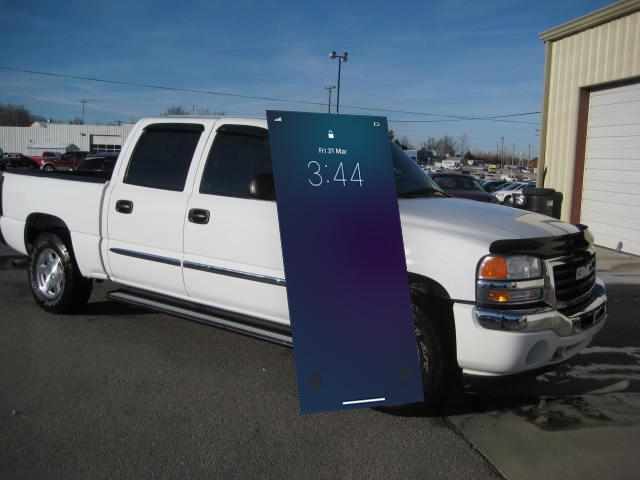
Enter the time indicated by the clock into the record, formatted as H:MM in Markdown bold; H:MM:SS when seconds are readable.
**3:44**
